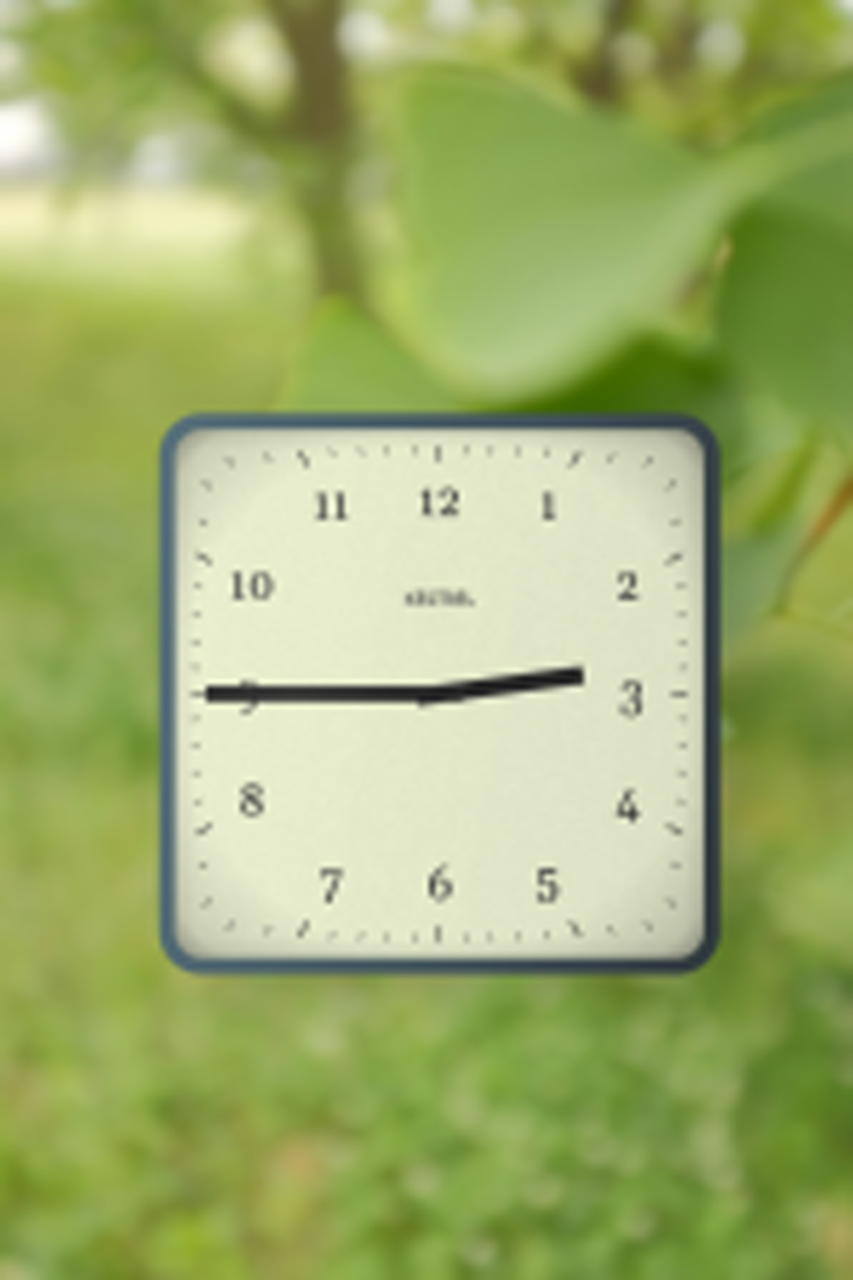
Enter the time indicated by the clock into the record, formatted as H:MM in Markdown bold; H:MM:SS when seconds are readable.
**2:45**
